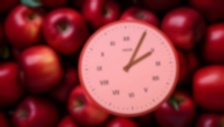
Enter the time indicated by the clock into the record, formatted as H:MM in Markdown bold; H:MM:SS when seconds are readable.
**2:05**
